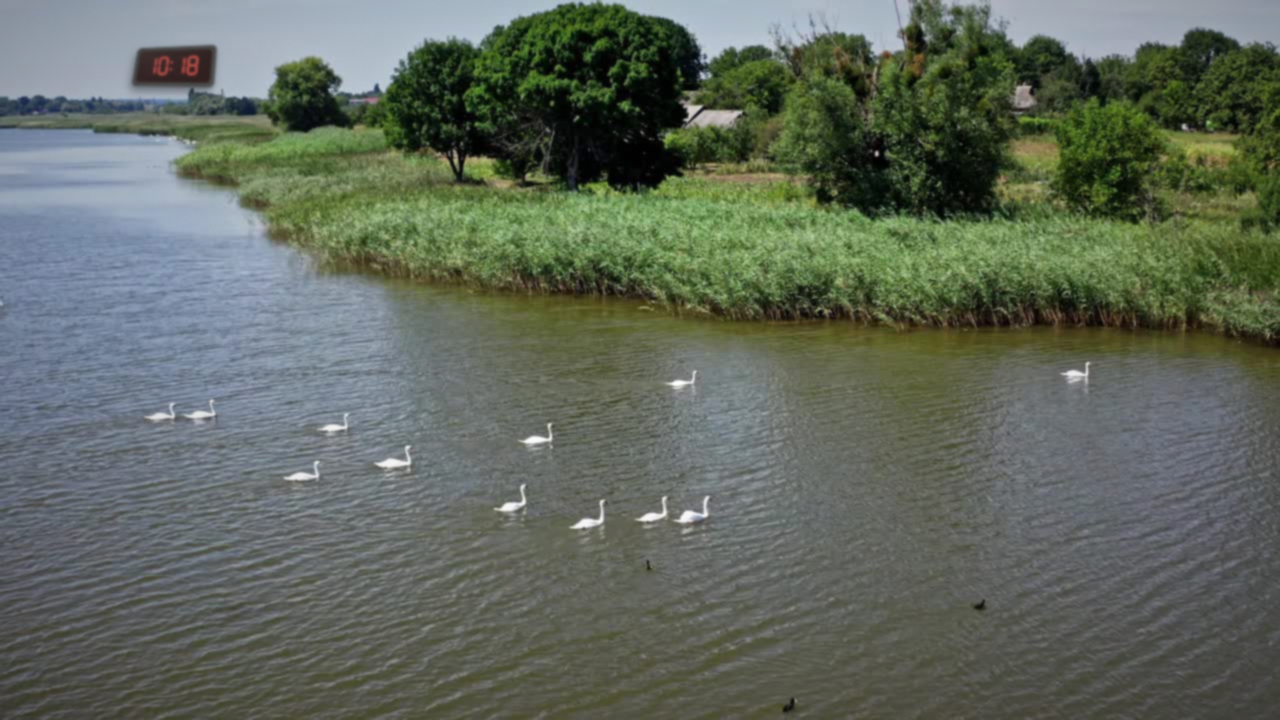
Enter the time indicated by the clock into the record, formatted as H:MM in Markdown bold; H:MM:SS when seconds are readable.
**10:18**
